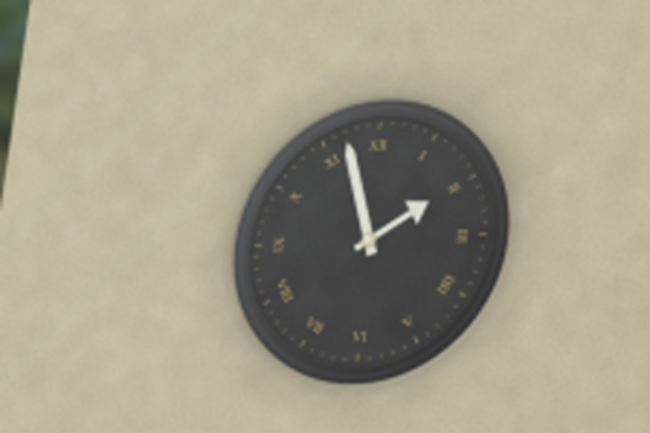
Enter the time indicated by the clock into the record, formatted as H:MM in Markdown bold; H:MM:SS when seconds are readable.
**1:57**
